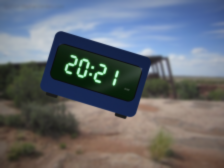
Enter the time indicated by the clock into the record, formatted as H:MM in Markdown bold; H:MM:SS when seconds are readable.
**20:21**
